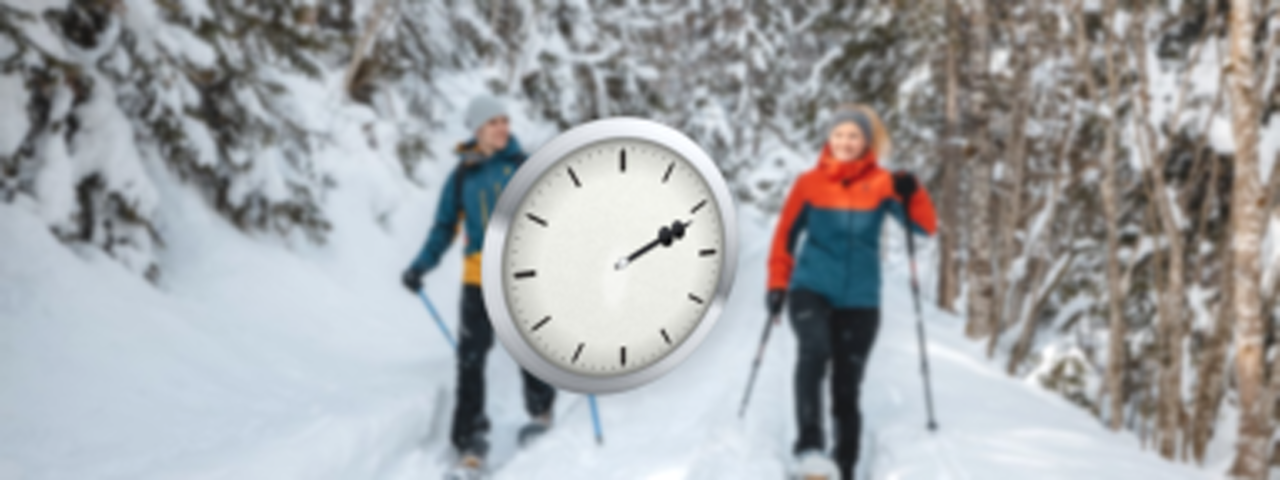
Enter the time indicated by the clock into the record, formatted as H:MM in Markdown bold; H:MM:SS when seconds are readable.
**2:11**
